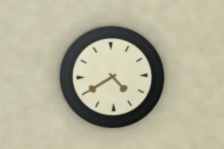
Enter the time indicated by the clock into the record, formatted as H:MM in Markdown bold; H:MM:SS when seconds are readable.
**4:40**
